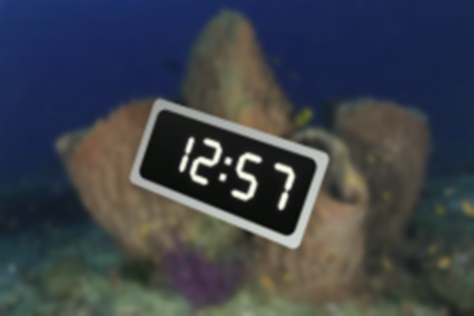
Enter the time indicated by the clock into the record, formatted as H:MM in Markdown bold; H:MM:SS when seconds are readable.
**12:57**
